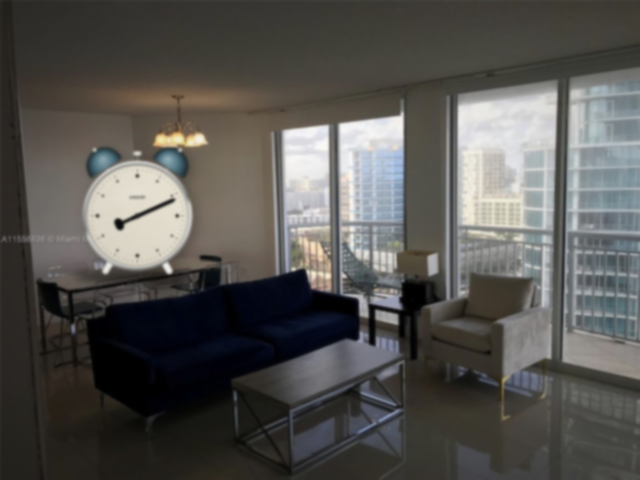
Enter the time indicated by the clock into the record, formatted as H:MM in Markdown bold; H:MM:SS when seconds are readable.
**8:11**
